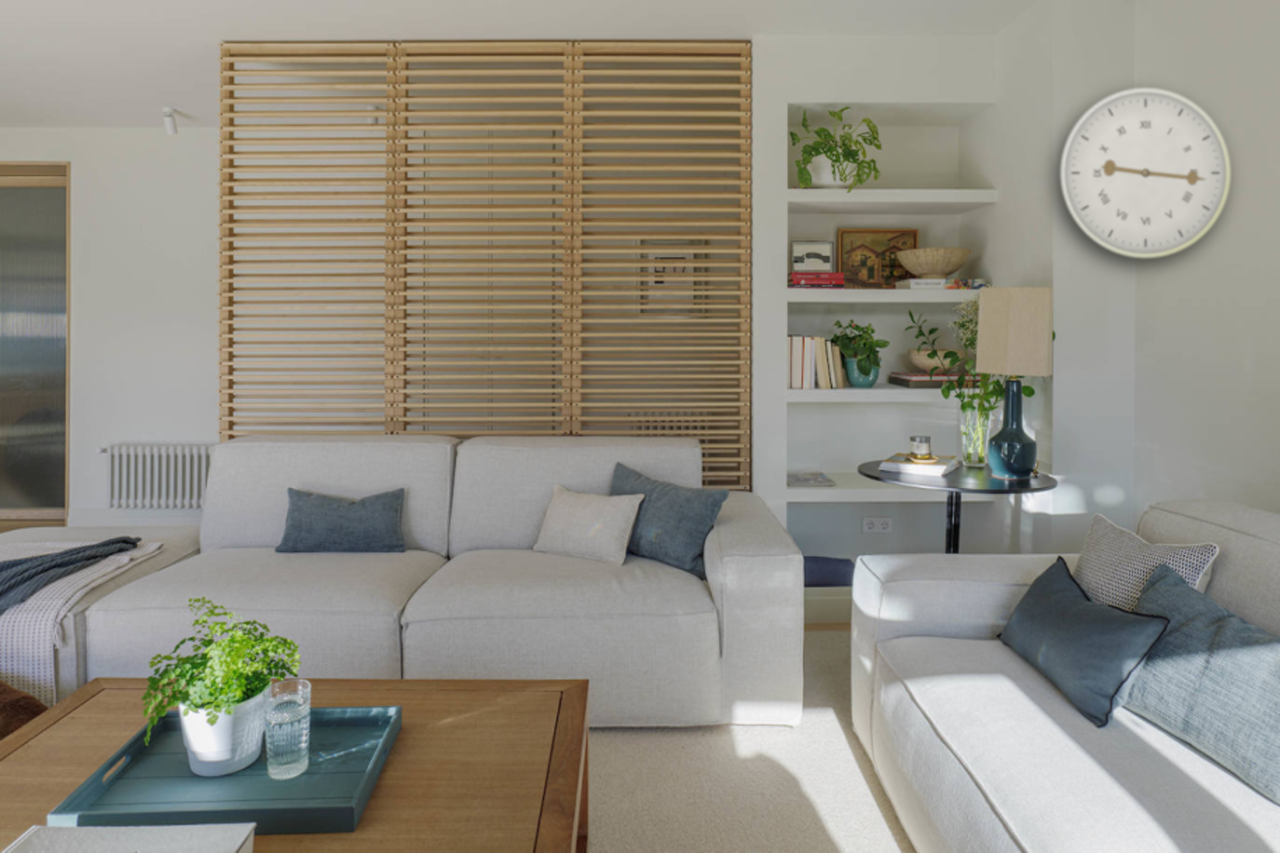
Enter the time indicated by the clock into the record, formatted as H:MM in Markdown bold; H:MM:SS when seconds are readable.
**9:16**
